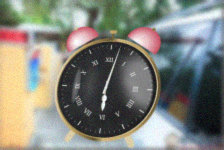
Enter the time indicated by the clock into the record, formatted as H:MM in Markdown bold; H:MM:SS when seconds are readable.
**6:02**
